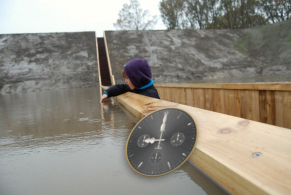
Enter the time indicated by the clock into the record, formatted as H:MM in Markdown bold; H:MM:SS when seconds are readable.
**9:00**
